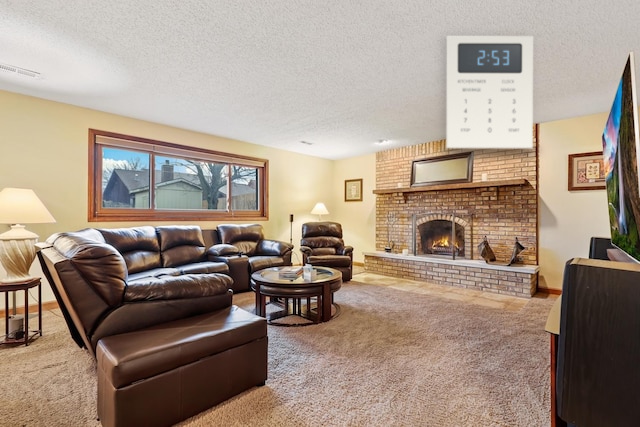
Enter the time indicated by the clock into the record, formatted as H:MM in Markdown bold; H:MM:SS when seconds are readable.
**2:53**
